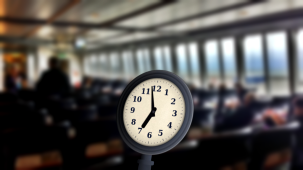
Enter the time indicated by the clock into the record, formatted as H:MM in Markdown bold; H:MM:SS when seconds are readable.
**6:58**
